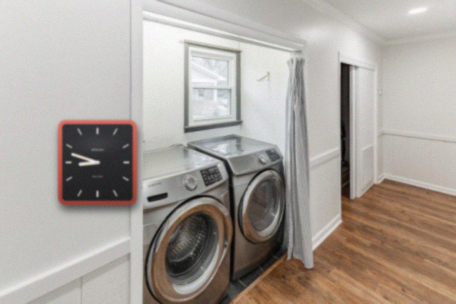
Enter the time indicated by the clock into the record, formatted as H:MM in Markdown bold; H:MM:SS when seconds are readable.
**8:48**
